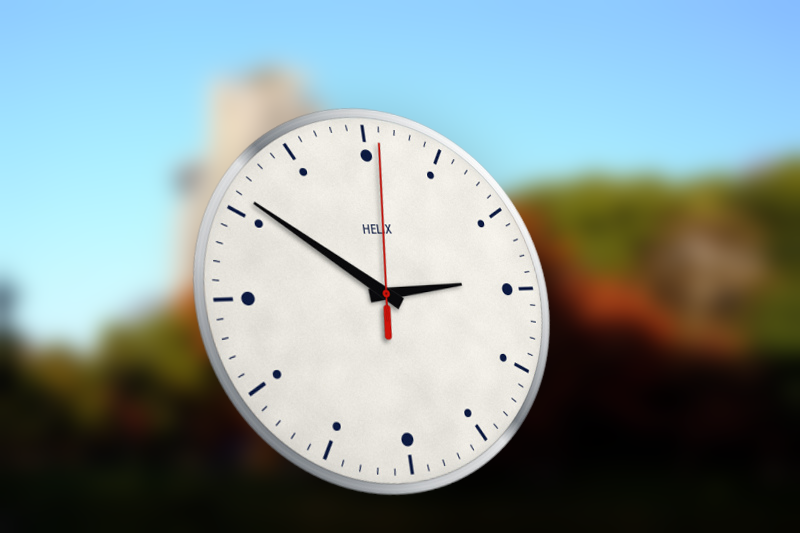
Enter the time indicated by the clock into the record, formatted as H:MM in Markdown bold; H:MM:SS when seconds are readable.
**2:51:01**
